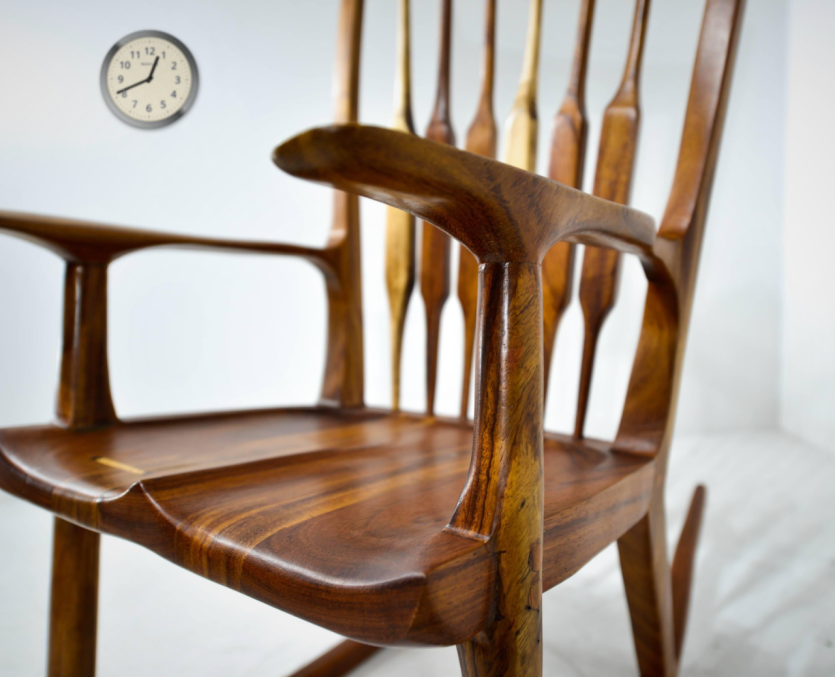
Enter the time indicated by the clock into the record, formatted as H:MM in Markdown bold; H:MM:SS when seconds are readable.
**12:41**
